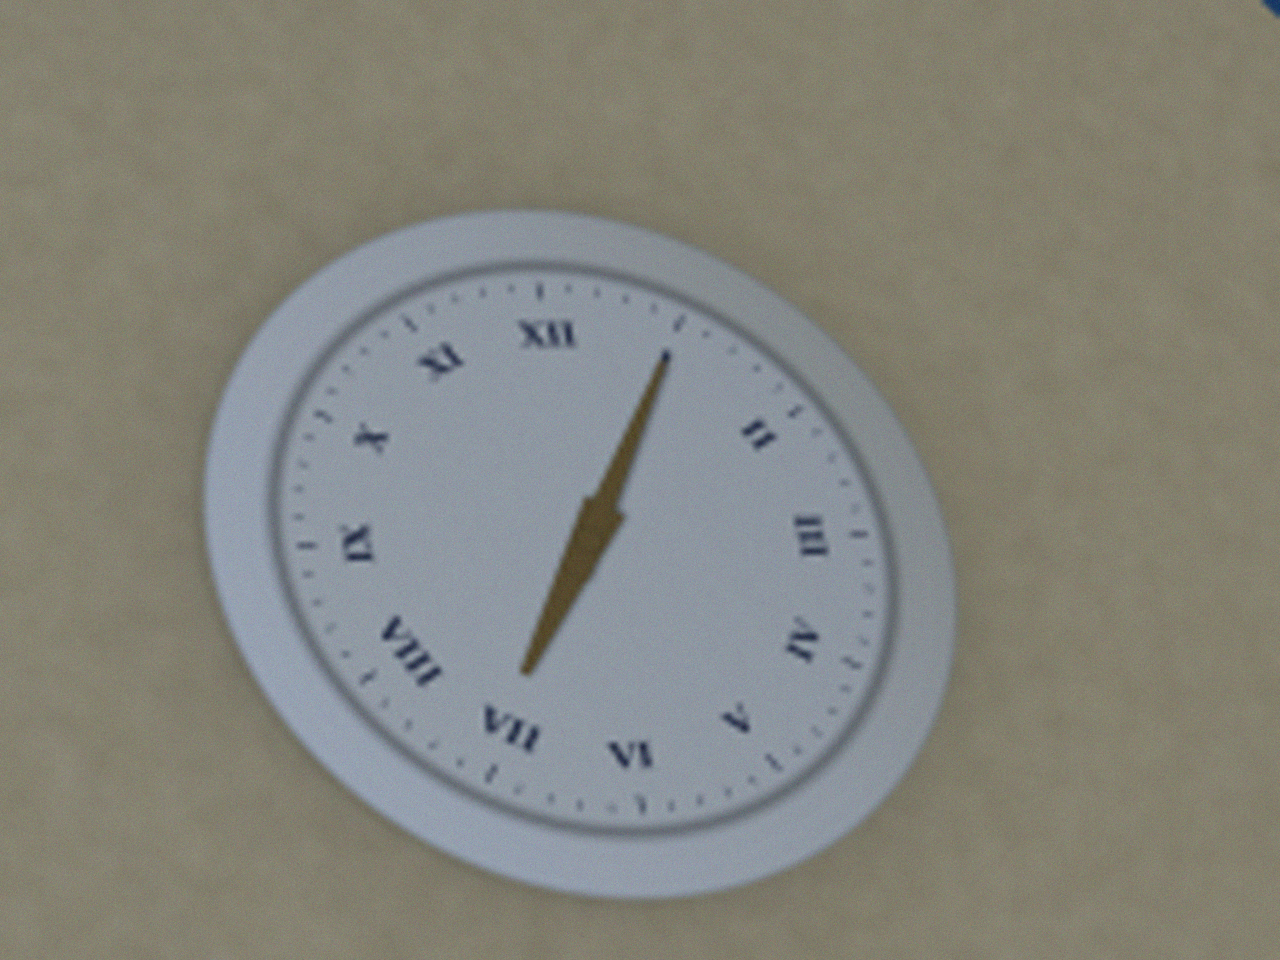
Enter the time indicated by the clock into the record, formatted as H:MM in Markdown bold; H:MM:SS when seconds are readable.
**7:05**
